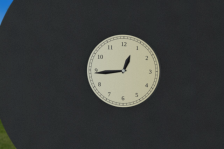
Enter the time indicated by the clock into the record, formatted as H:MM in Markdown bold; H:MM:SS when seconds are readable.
**12:44**
